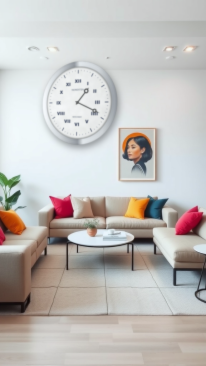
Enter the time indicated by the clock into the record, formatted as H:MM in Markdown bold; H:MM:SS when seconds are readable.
**1:19**
